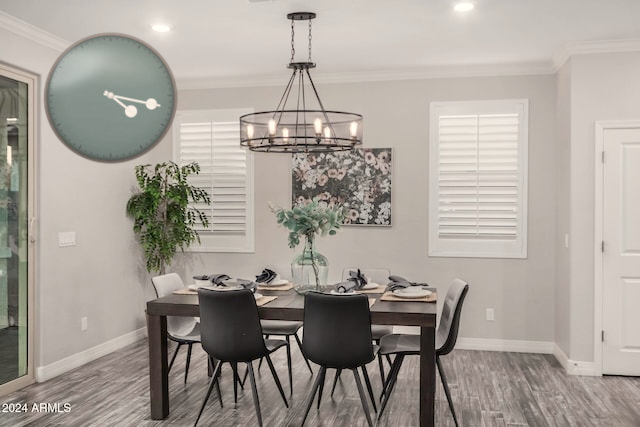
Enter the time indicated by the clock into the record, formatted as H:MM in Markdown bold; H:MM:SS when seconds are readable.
**4:17**
